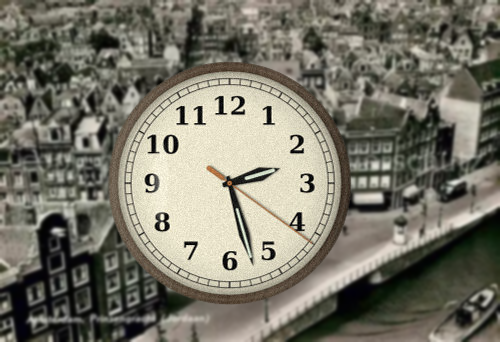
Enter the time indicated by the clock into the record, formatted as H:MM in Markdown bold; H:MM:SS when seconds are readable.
**2:27:21**
